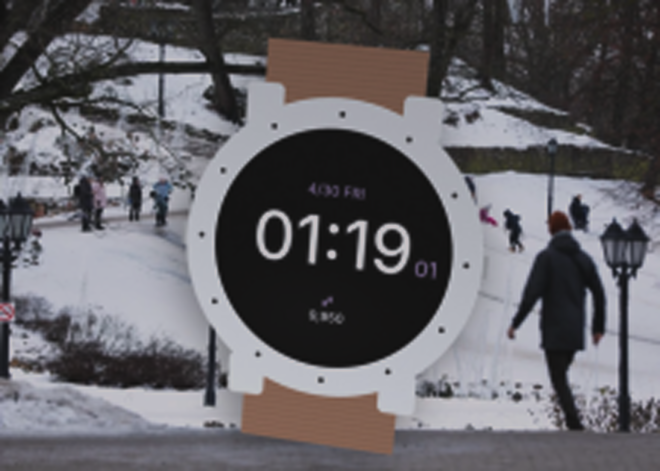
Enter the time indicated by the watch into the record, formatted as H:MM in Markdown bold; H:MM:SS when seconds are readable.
**1:19:01**
